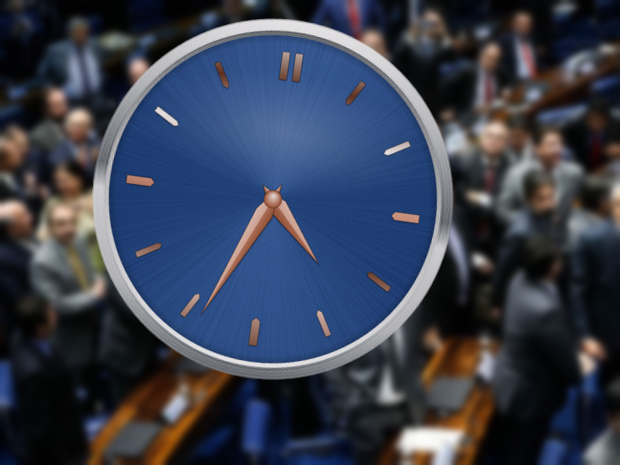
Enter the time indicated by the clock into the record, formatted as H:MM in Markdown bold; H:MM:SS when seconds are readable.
**4:34**
